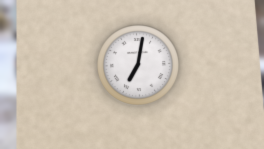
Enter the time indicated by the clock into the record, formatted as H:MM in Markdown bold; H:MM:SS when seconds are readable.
**7:02**
